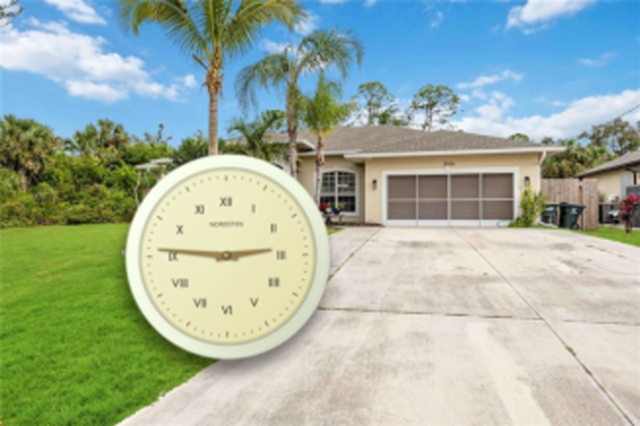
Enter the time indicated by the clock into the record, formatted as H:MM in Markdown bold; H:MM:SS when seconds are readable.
**2:46**
